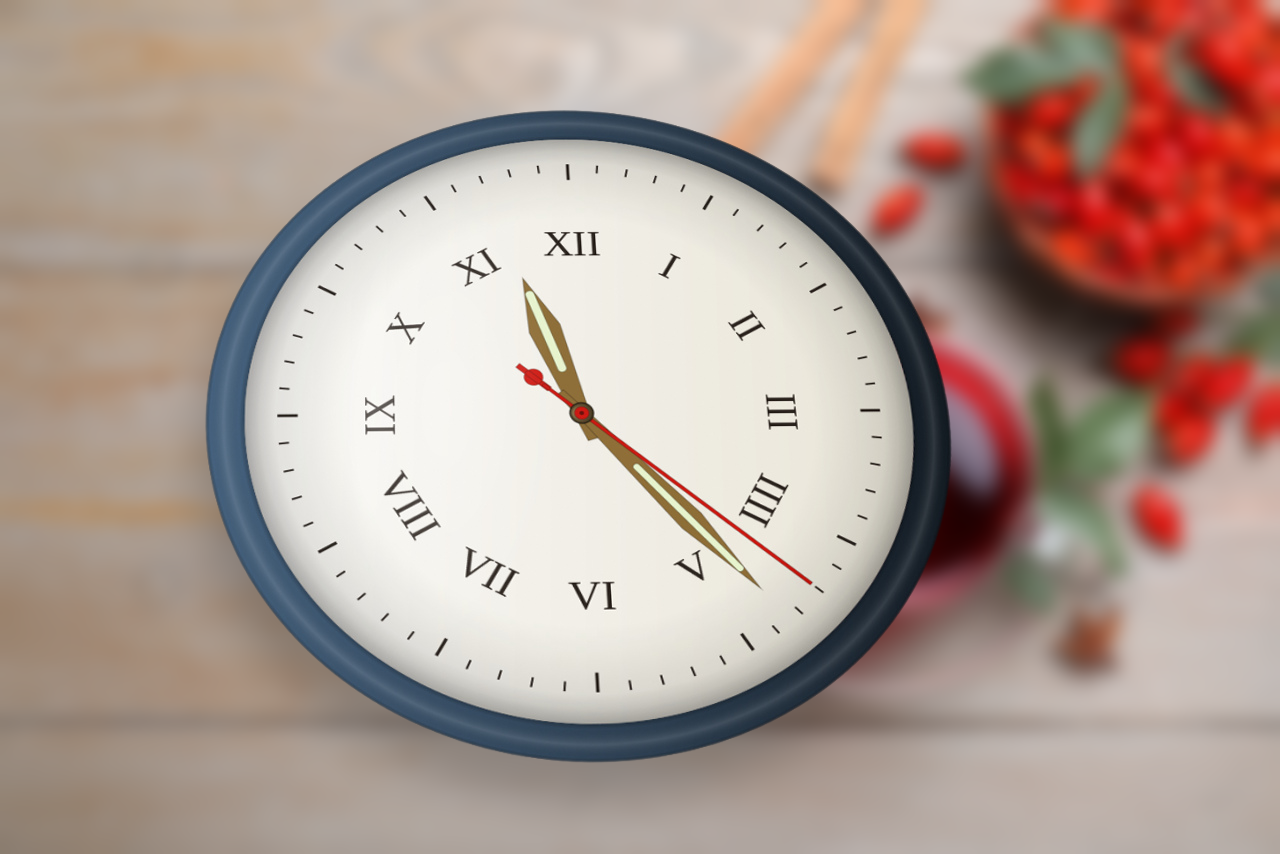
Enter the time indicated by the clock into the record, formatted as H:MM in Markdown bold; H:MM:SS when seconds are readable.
**11:23:22**
